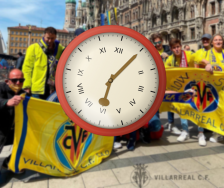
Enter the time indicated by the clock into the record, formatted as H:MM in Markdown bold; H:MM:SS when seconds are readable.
**6:05**
